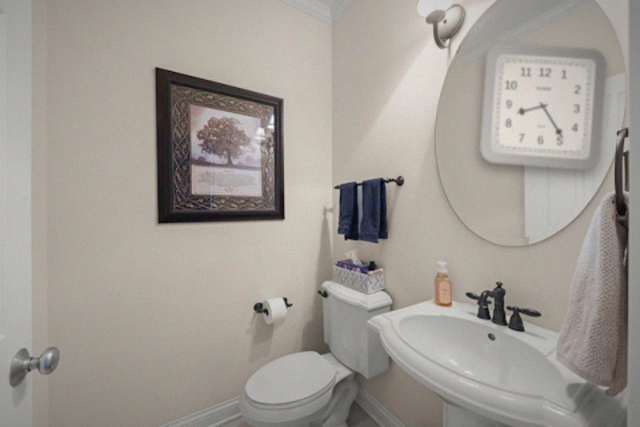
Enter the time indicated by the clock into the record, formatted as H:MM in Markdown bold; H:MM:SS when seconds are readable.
**8:24**
